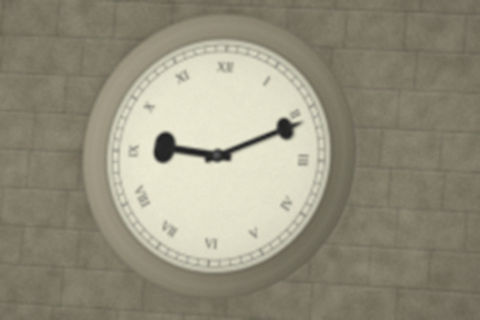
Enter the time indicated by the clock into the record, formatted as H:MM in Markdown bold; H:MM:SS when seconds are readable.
**9:11**
